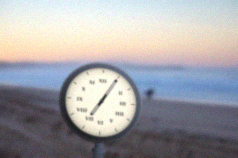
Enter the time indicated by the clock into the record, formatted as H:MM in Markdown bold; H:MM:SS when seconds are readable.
**7:05**
